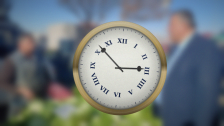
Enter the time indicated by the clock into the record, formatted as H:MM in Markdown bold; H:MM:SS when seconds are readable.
**2:52**
